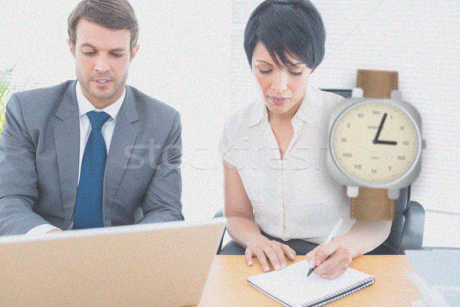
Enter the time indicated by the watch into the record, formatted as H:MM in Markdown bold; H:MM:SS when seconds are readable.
**3:03**
